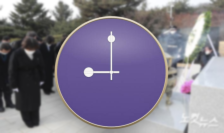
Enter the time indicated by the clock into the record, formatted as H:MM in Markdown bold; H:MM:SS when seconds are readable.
**9:00**
